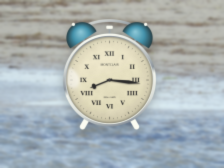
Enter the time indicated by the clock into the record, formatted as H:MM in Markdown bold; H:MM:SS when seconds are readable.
**8:16**
